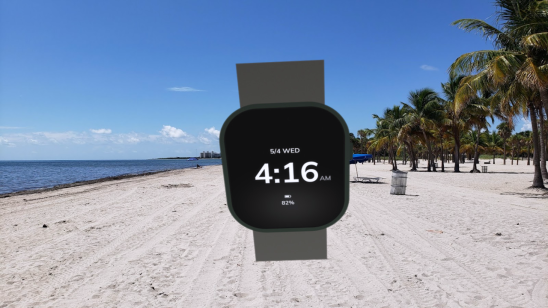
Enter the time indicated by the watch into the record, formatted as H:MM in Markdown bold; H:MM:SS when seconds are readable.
**4:16**
